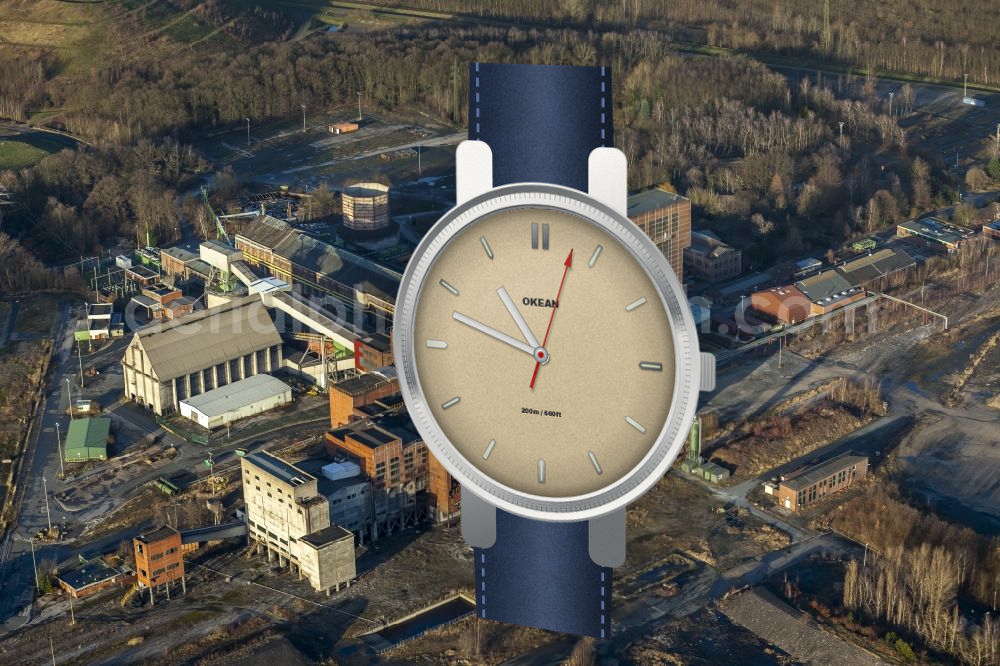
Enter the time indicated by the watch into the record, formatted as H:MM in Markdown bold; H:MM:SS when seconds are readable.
**10:48:03**
